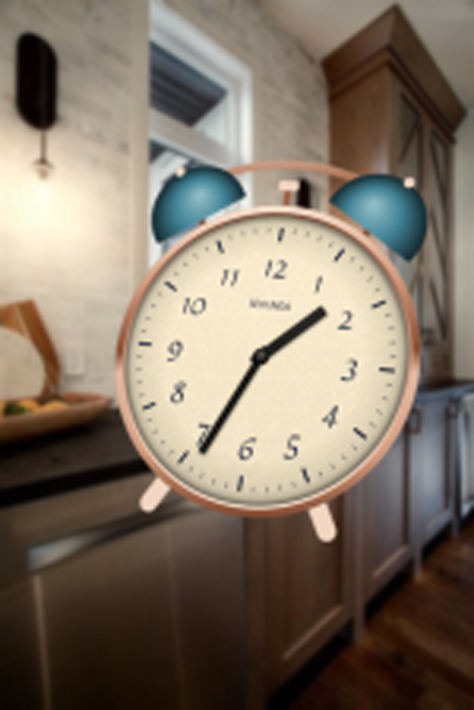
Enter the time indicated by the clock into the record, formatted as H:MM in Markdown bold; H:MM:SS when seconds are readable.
**1:34**
